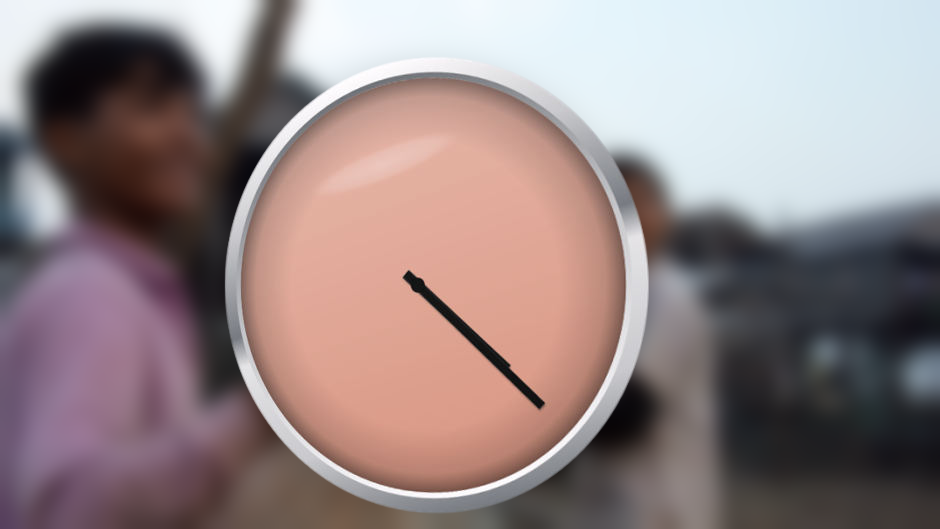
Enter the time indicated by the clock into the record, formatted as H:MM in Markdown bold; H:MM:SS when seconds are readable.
**4:22**
